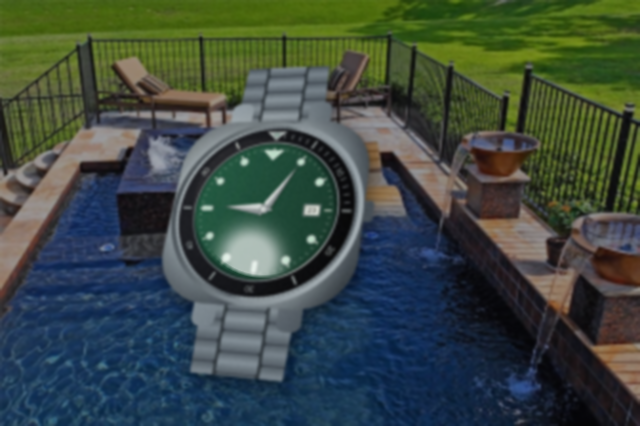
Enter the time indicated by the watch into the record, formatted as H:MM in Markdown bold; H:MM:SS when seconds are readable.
**9:05**
